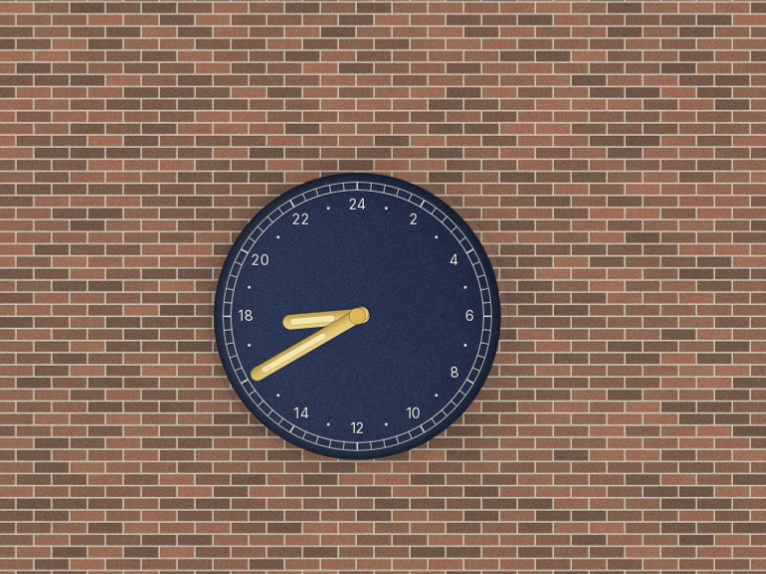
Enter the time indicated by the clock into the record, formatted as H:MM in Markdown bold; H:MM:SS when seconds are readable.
**17:40**
